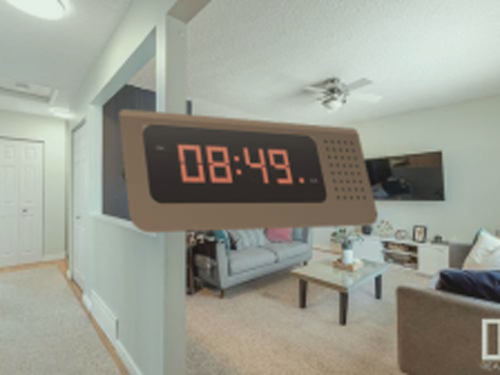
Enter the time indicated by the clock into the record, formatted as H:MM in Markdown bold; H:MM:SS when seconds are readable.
**8:49**
